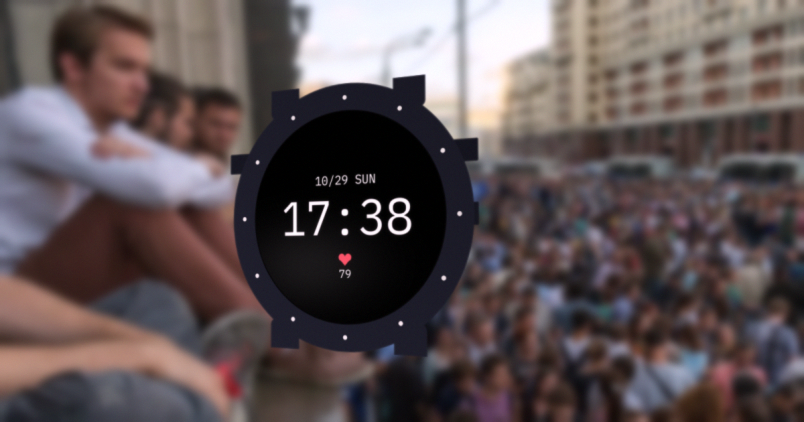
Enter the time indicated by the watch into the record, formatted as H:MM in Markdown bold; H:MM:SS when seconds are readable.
**17:38**
